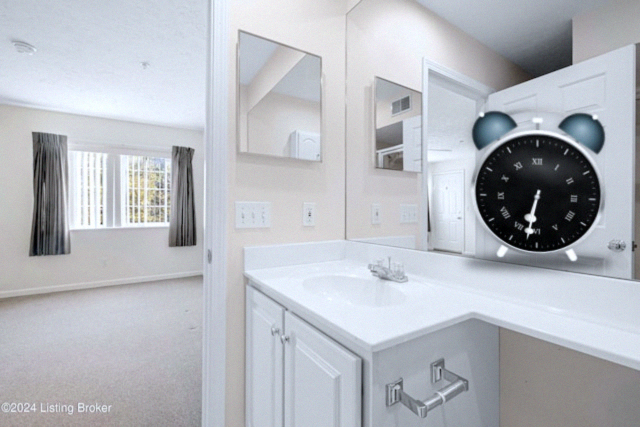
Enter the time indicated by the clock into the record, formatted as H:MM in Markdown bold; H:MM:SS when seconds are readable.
**6:32**
